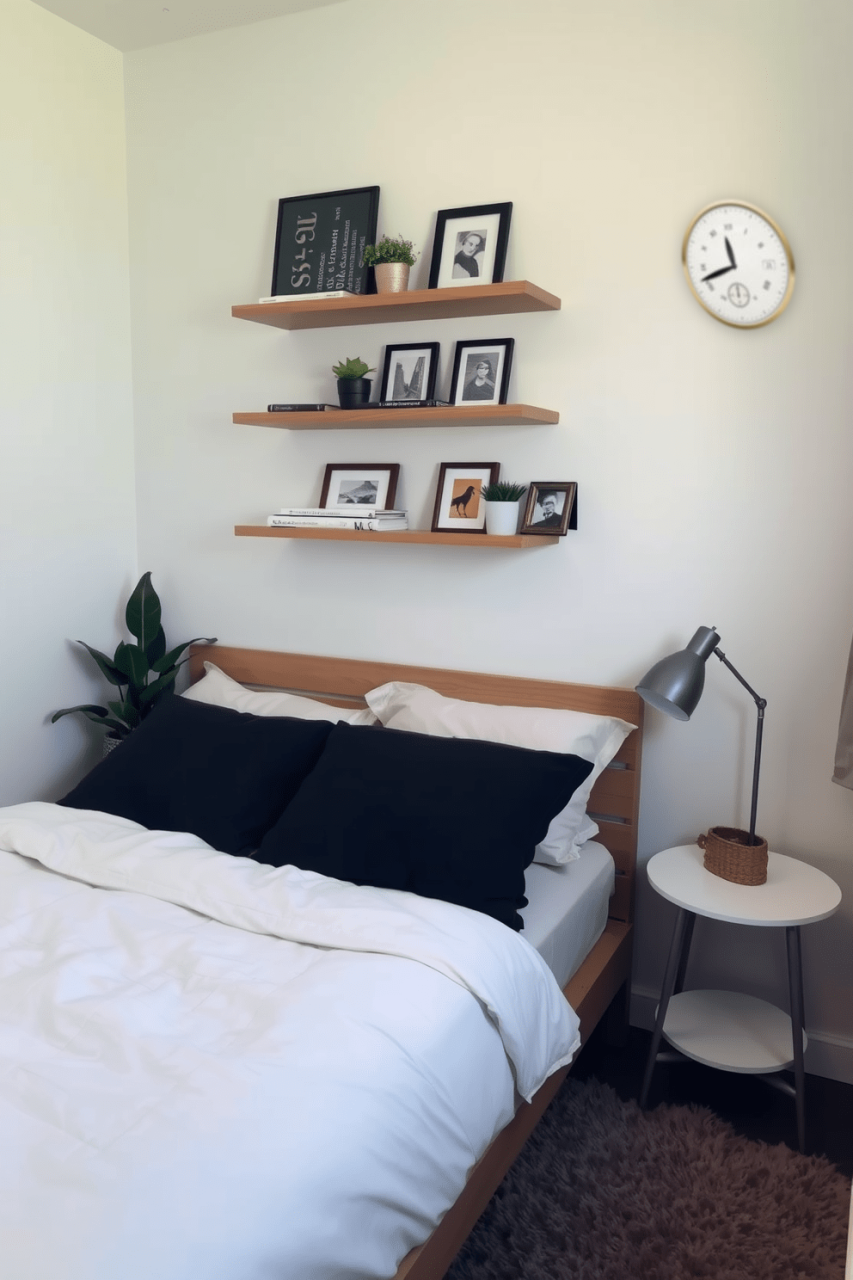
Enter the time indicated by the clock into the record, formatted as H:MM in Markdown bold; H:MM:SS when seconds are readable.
**11:42**
